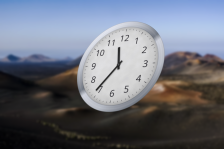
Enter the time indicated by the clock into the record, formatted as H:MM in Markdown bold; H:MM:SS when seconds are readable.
**11:36**
